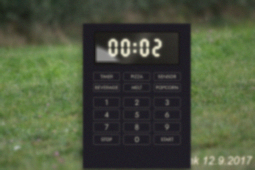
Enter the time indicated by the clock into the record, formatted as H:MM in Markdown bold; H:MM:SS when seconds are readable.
**0:02**
